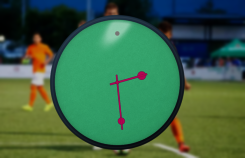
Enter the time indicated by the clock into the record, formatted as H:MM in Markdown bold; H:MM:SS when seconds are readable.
**2:29**
